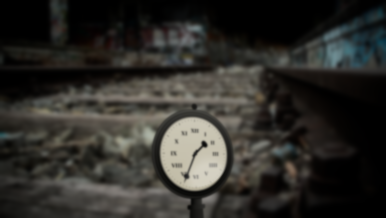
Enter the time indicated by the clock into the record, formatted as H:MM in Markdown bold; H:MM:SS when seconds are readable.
**1:34**
